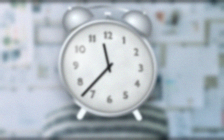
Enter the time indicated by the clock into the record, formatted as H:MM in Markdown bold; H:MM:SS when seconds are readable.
**11:37**
